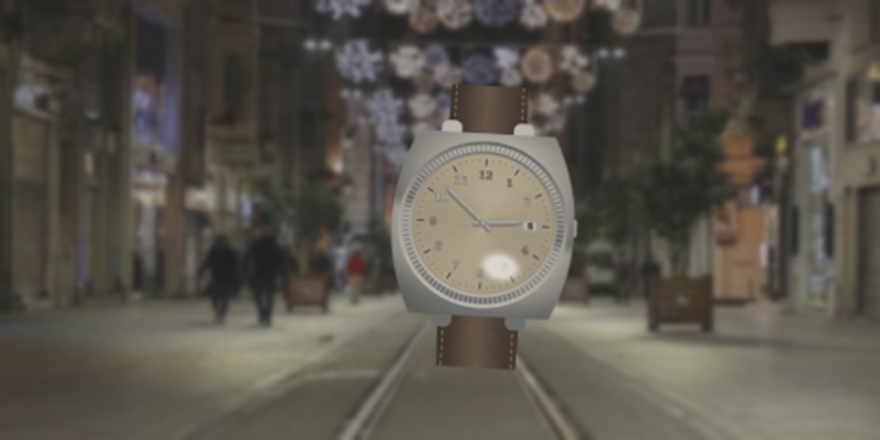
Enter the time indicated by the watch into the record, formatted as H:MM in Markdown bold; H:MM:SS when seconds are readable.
**2:52**
